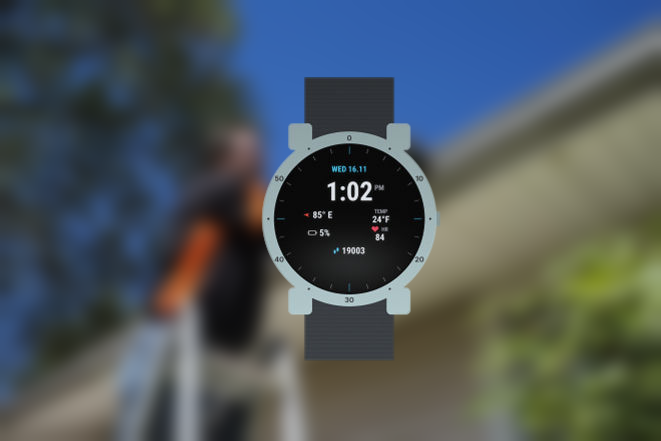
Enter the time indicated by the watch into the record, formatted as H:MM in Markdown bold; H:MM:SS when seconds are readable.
**1:02**
